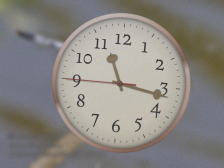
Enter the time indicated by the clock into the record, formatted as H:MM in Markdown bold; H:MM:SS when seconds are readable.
**11:16:45**
